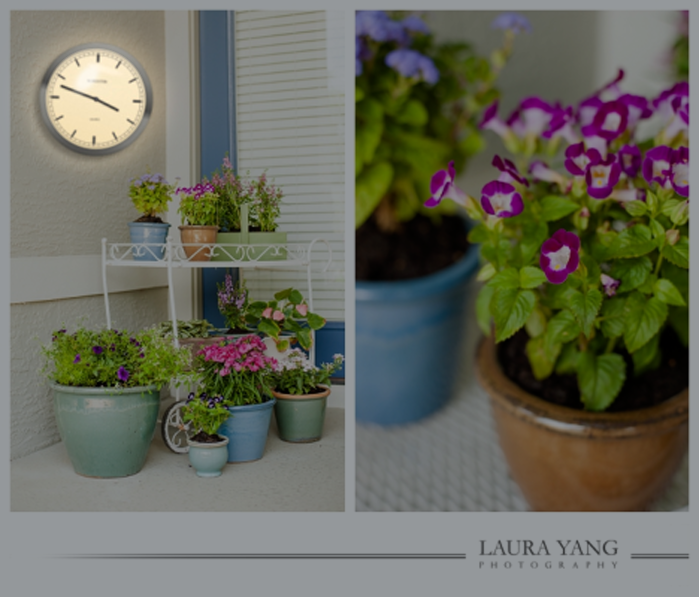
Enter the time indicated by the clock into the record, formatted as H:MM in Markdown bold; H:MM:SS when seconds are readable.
**3:48**
